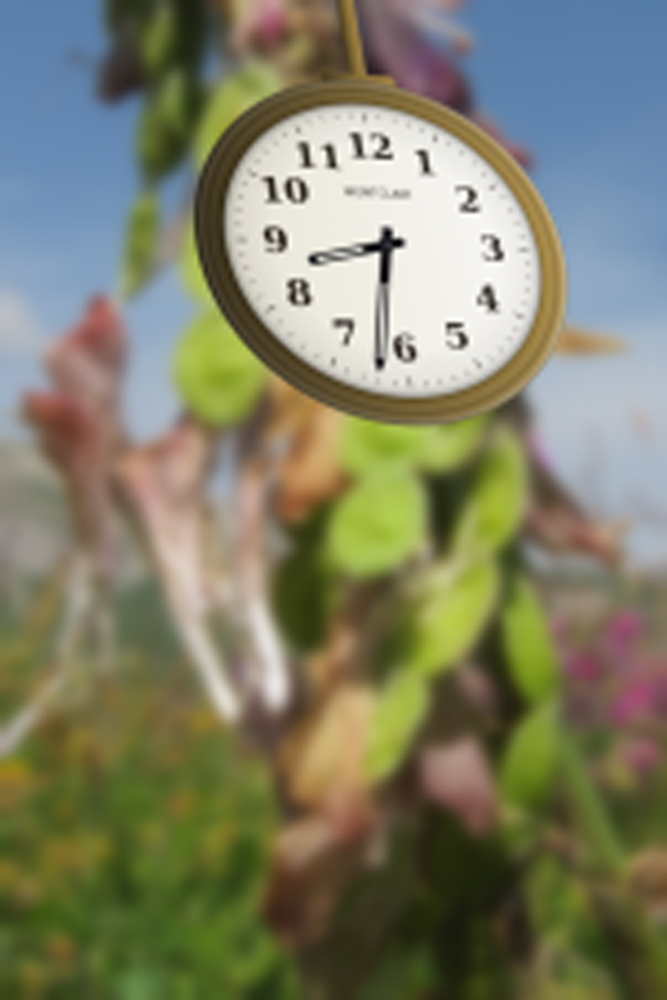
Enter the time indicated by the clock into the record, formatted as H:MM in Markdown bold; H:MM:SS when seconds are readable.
**8:32**
